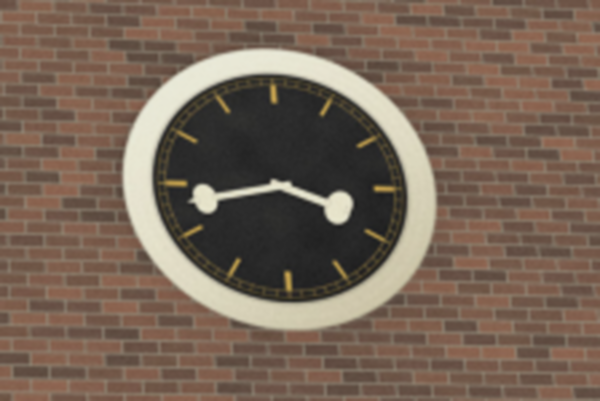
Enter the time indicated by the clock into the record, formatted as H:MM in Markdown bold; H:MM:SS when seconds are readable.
**3:43**
